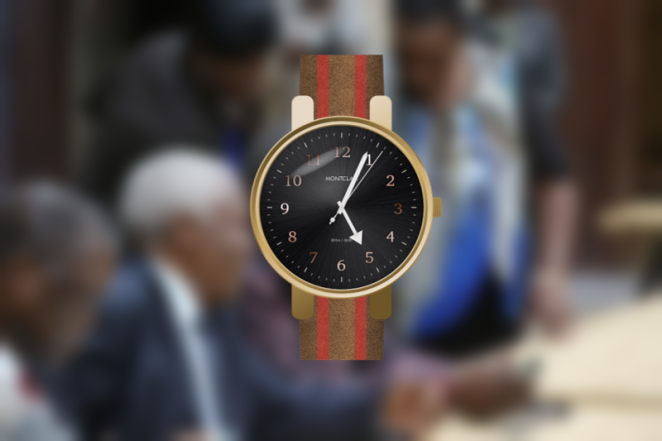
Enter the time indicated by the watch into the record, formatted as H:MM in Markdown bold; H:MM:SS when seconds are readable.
**5:04:06**
